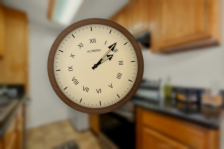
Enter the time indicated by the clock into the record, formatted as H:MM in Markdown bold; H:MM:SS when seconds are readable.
**2:08**
